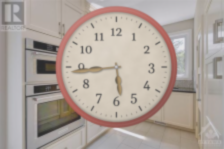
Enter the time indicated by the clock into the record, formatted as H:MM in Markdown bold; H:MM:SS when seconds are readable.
**5:44**
